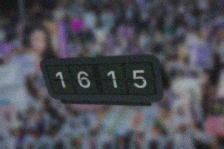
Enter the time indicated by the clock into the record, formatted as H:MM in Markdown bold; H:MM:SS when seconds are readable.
**16:15**
